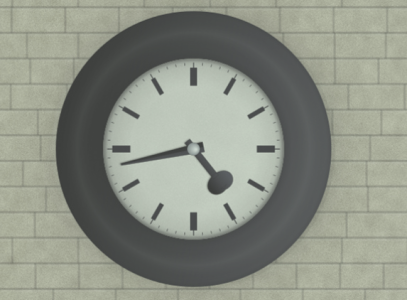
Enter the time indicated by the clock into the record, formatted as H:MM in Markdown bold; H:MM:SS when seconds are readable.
**4:43**
